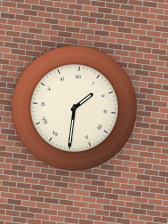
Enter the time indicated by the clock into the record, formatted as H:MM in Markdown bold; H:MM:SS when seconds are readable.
**1:30**
